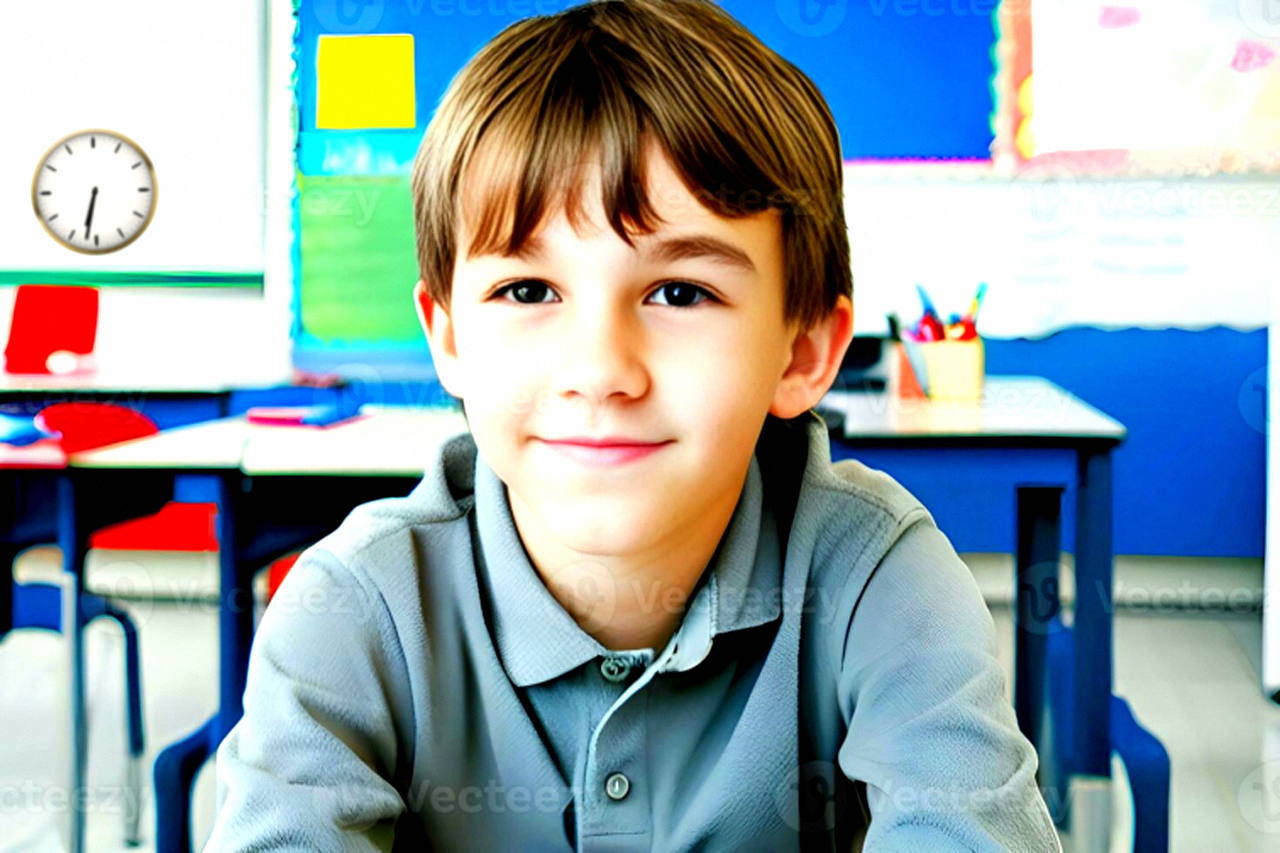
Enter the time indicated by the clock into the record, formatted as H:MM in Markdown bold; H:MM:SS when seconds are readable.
**6:32**
